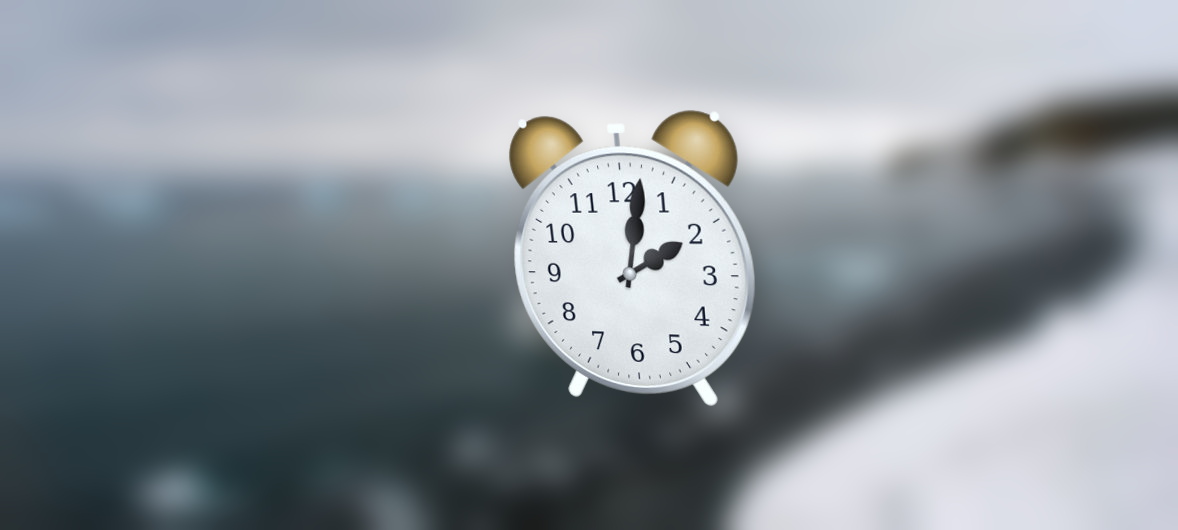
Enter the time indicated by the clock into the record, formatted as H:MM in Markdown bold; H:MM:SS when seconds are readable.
**2:02**
